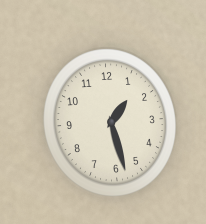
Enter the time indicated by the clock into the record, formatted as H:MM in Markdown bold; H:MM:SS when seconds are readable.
**1:28**
